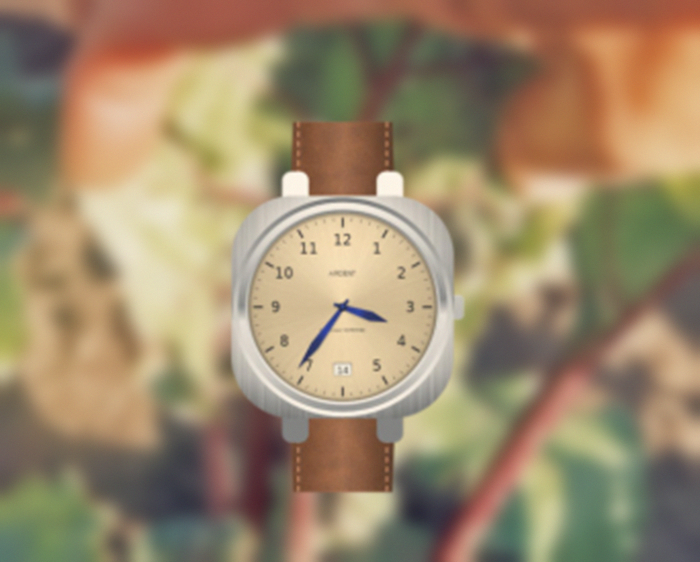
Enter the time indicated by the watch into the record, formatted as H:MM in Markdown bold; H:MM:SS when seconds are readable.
**3:36**
